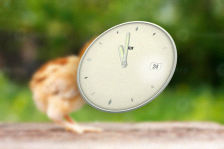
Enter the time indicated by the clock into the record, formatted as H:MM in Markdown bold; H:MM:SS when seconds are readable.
**10:58**
